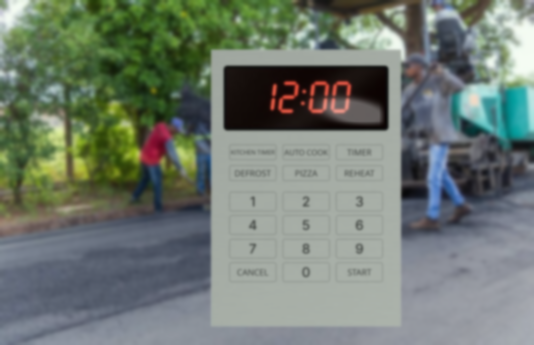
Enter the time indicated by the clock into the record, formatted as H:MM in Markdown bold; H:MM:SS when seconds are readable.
**12:00**
